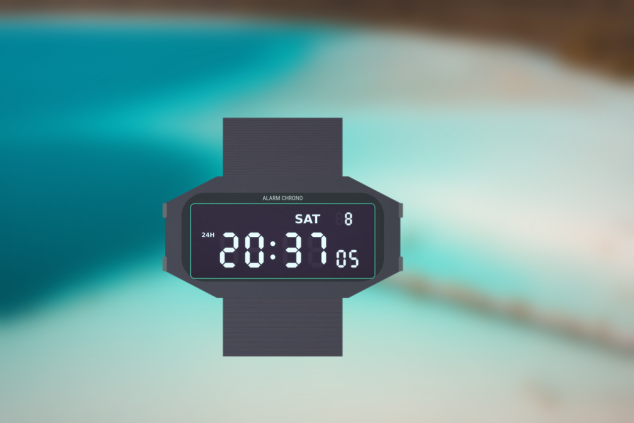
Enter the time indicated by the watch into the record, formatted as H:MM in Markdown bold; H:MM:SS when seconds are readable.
**20:37:05**
